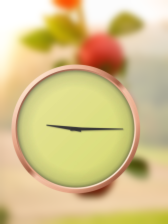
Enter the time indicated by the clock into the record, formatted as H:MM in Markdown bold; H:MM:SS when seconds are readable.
**9:15**
